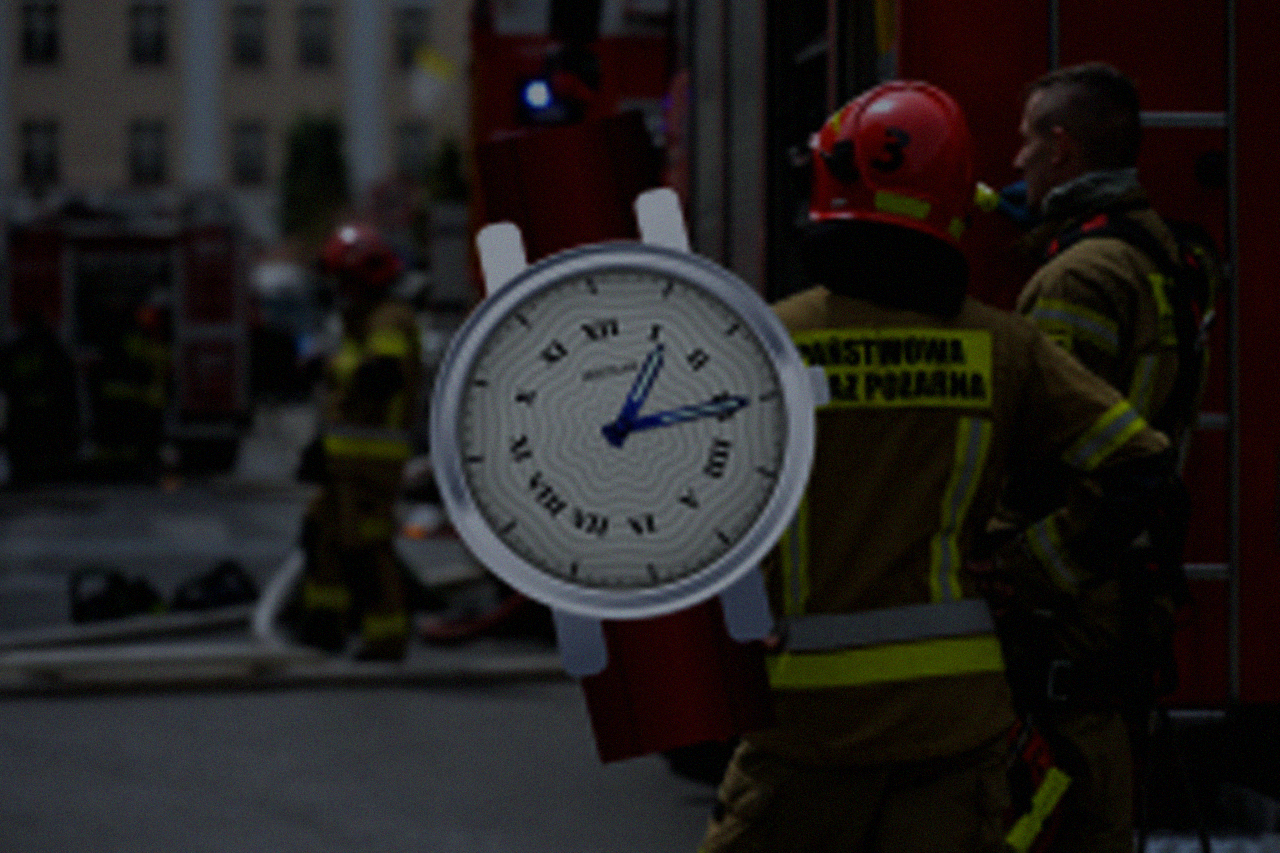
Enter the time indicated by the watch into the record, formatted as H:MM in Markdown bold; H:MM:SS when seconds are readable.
**1:15**
